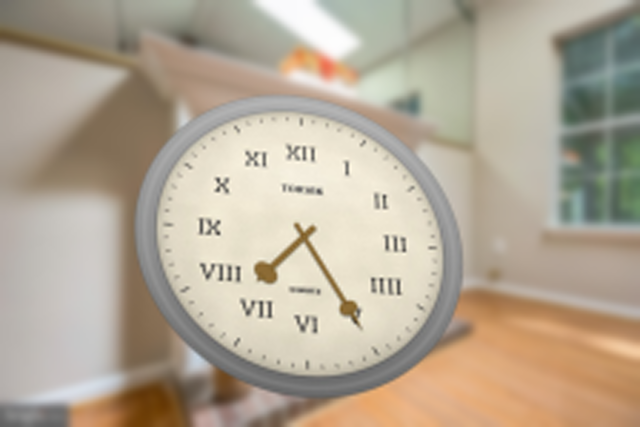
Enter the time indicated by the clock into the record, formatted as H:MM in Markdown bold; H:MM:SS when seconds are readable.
**7:25**
